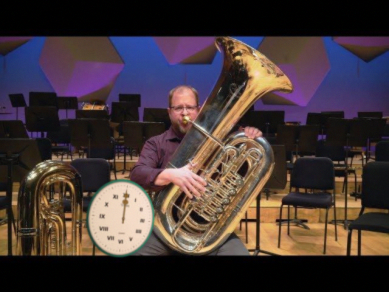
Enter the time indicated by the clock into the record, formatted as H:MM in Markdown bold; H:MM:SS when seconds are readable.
**12:00**
